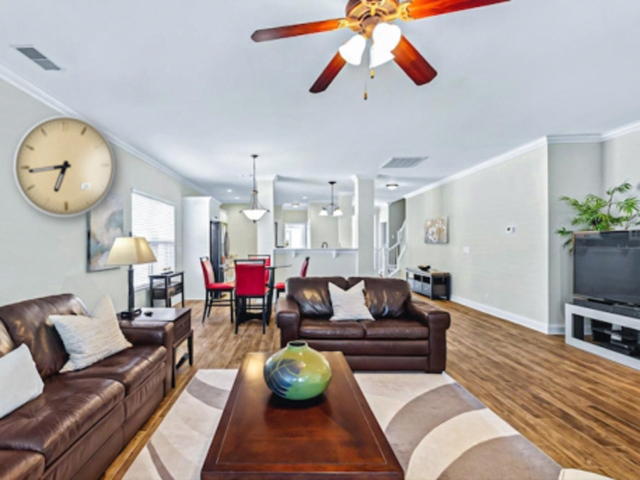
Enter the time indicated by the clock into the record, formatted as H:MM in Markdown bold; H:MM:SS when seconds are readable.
**6:44**
